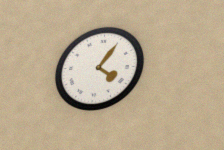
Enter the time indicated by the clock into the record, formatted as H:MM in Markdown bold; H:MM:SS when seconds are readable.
**4:05**
